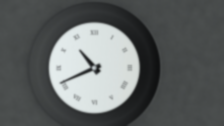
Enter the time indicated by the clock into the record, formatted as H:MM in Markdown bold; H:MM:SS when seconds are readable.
**10:41**
